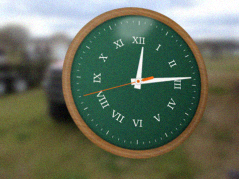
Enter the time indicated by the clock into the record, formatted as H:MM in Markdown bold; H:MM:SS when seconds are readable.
**12:13:42**
